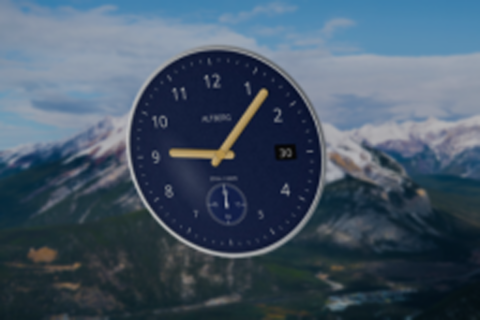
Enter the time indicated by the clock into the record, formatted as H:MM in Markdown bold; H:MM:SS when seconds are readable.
**9:07**
